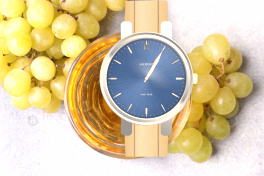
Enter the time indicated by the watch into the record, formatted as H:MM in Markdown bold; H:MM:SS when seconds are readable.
**1:05**
